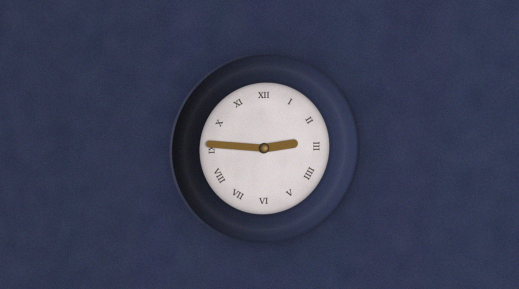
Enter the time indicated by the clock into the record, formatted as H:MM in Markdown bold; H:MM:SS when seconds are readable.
**2:46**
